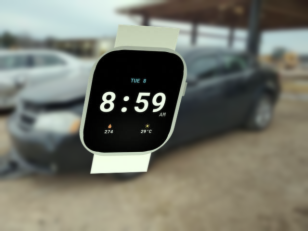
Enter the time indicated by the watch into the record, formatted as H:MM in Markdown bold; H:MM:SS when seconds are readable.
**8:59**
